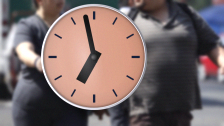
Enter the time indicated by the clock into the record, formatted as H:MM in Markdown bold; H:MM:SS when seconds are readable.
**6:58**
